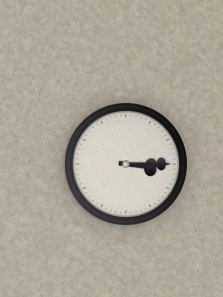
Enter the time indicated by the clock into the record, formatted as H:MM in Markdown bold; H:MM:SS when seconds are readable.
**3:15**
